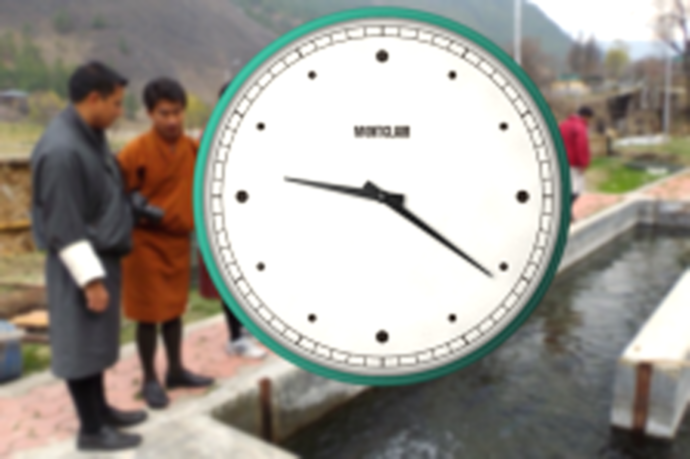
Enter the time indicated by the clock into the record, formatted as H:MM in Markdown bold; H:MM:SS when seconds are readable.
**9:21**
